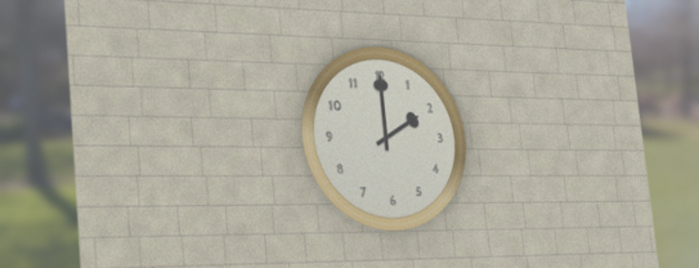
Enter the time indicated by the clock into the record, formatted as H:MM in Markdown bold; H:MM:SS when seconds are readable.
**2:00**
